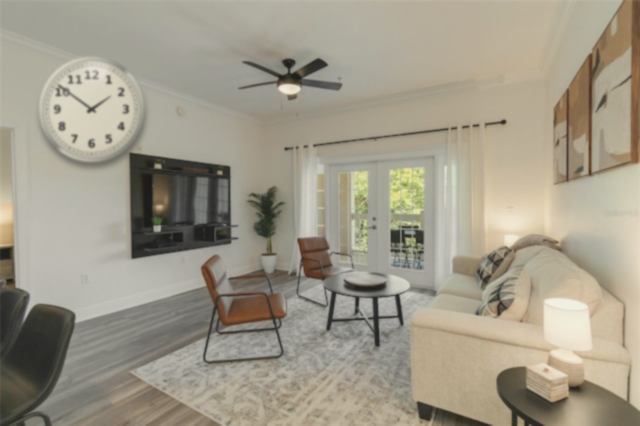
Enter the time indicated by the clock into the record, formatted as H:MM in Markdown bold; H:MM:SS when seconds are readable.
**1:51**
